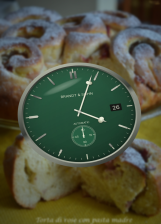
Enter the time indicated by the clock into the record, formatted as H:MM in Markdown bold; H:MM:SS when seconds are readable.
**4:04**
